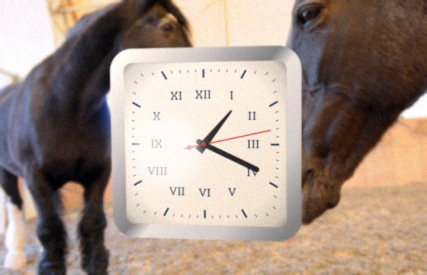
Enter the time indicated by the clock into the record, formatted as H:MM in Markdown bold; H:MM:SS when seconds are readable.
**1:19:13**
